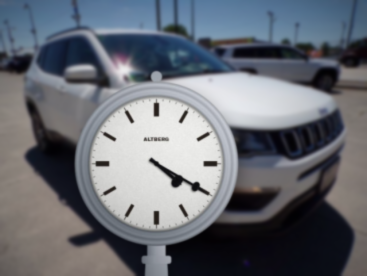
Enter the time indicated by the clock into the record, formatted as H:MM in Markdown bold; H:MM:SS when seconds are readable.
**4:20**
